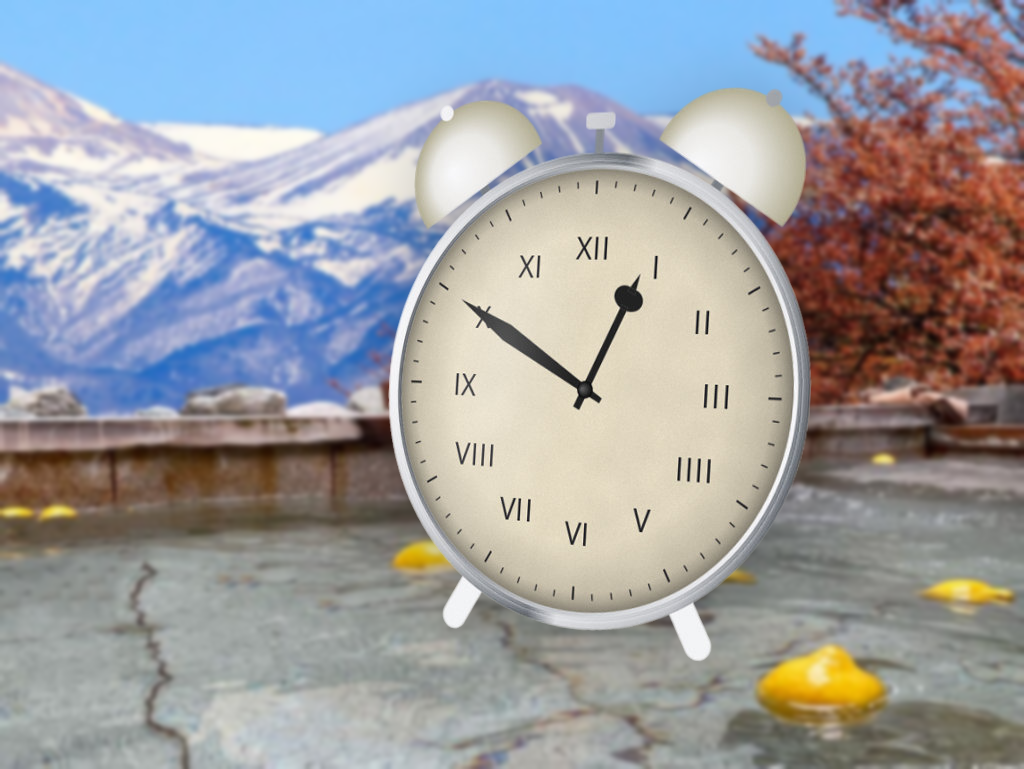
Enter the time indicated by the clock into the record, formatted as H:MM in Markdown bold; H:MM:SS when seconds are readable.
**12:50**
